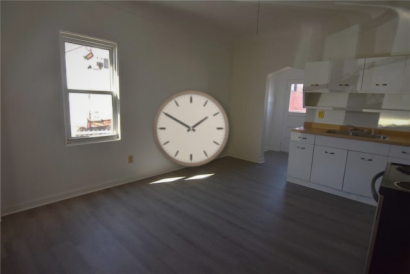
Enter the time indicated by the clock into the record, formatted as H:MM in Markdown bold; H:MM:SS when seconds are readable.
**1:50**
